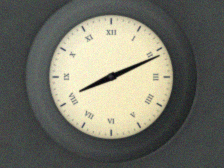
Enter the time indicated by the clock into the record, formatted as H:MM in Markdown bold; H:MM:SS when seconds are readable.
**8:11**
